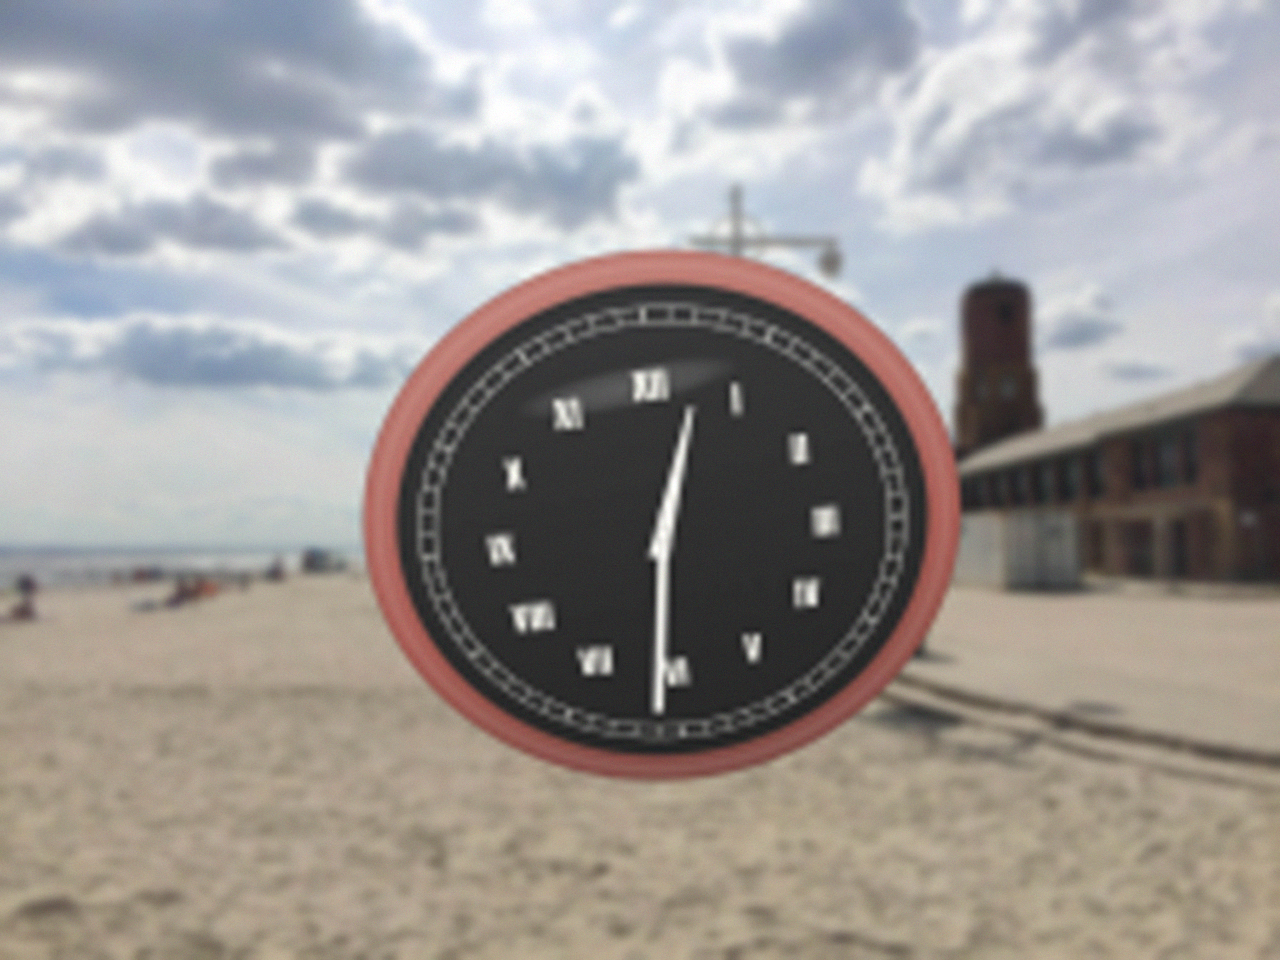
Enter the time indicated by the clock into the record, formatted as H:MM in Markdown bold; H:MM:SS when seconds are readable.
**12:31**
